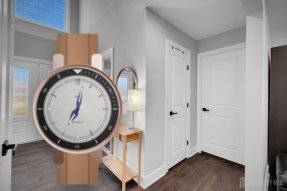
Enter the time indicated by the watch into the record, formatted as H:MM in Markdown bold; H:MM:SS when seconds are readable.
**7:02**
